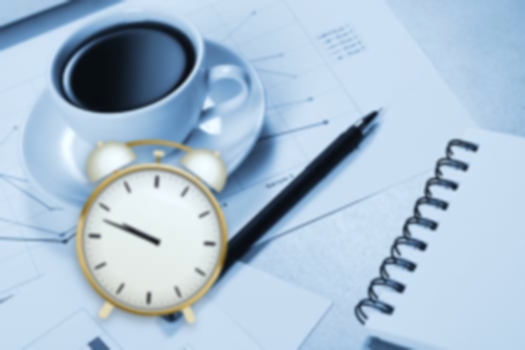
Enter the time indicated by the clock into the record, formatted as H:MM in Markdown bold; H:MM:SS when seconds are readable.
**9:48**
